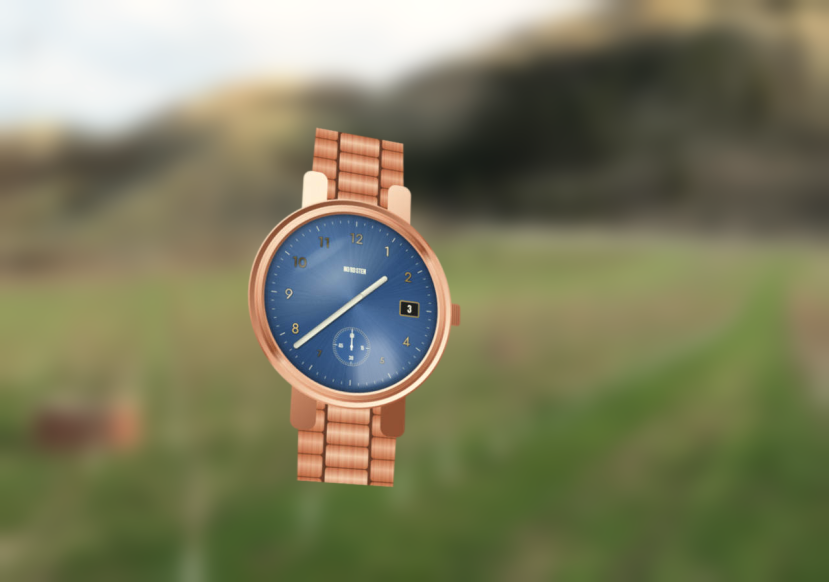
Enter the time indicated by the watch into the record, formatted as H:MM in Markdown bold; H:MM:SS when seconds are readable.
**1:38**
